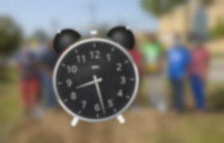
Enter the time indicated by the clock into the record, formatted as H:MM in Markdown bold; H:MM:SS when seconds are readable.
**8:28**
